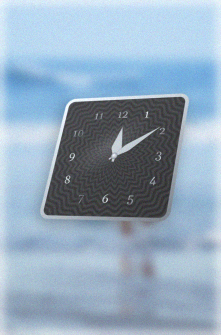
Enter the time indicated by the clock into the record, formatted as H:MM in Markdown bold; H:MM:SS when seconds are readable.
**12:09**
